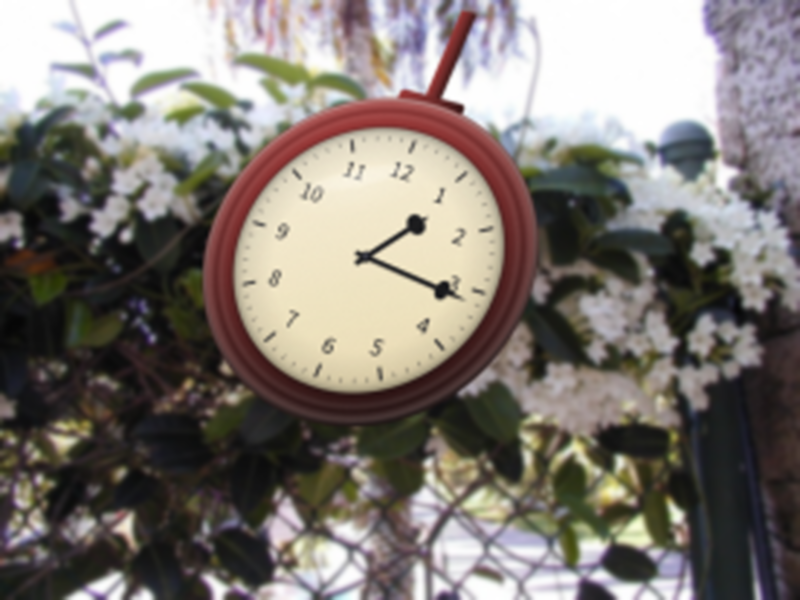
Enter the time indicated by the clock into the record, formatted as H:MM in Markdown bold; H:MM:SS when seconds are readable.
**1:16**
